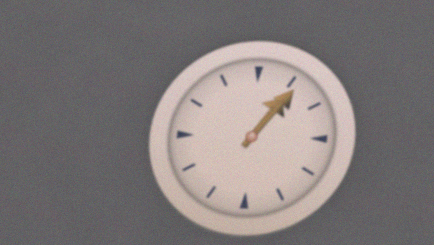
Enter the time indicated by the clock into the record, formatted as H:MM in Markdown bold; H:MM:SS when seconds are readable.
**1:06**
